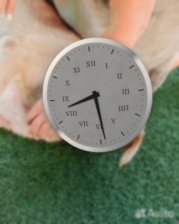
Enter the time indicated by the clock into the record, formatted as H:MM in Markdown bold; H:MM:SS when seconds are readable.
**8:29**
